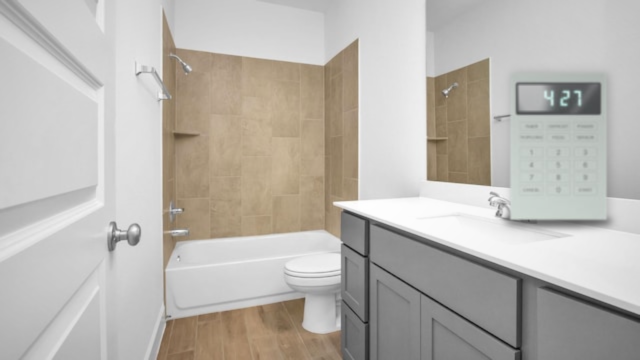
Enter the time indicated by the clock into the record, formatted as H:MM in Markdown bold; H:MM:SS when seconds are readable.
**4:27**
